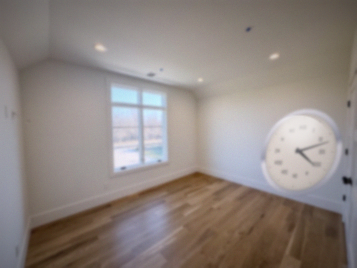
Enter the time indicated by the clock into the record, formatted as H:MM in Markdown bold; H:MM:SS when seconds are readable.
**4:12**
